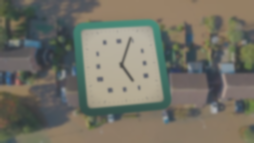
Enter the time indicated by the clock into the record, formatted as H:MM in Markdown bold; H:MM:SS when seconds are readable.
**5:04**
